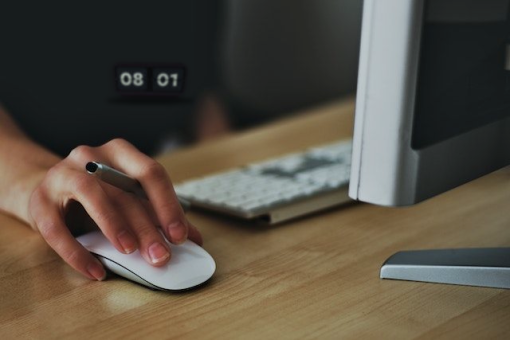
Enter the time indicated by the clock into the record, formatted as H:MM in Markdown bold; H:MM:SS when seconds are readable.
**8:01**
